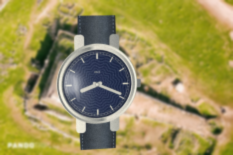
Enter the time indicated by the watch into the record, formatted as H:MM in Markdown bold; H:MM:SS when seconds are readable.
**8:19**
